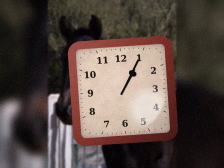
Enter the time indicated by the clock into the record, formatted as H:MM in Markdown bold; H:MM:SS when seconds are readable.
**1:05**
